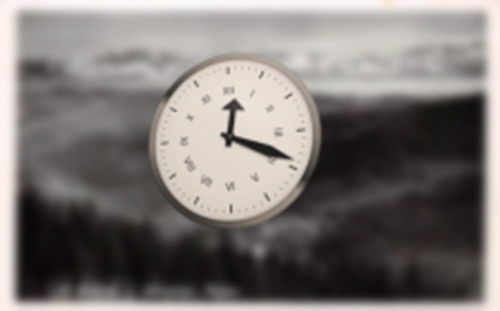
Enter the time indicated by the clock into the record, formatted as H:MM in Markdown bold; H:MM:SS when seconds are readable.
**12:19**
